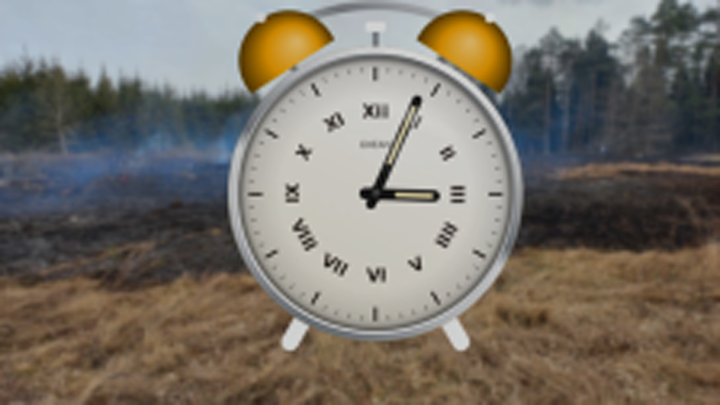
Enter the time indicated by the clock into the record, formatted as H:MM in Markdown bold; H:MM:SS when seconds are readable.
**3:04**
